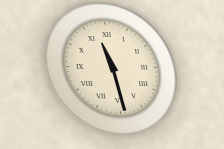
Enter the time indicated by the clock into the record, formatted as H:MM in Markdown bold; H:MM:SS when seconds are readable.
**11:29**
